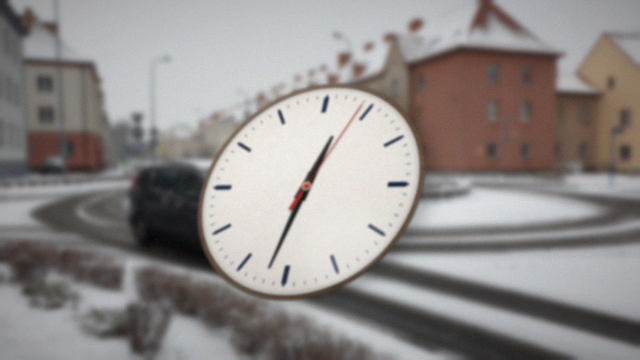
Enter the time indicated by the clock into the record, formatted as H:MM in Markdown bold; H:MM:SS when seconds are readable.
**12:32:04**
